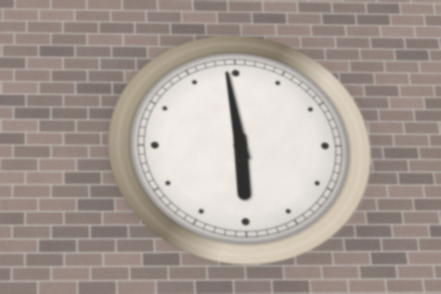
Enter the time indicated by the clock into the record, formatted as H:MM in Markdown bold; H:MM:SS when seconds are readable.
**5:59**
